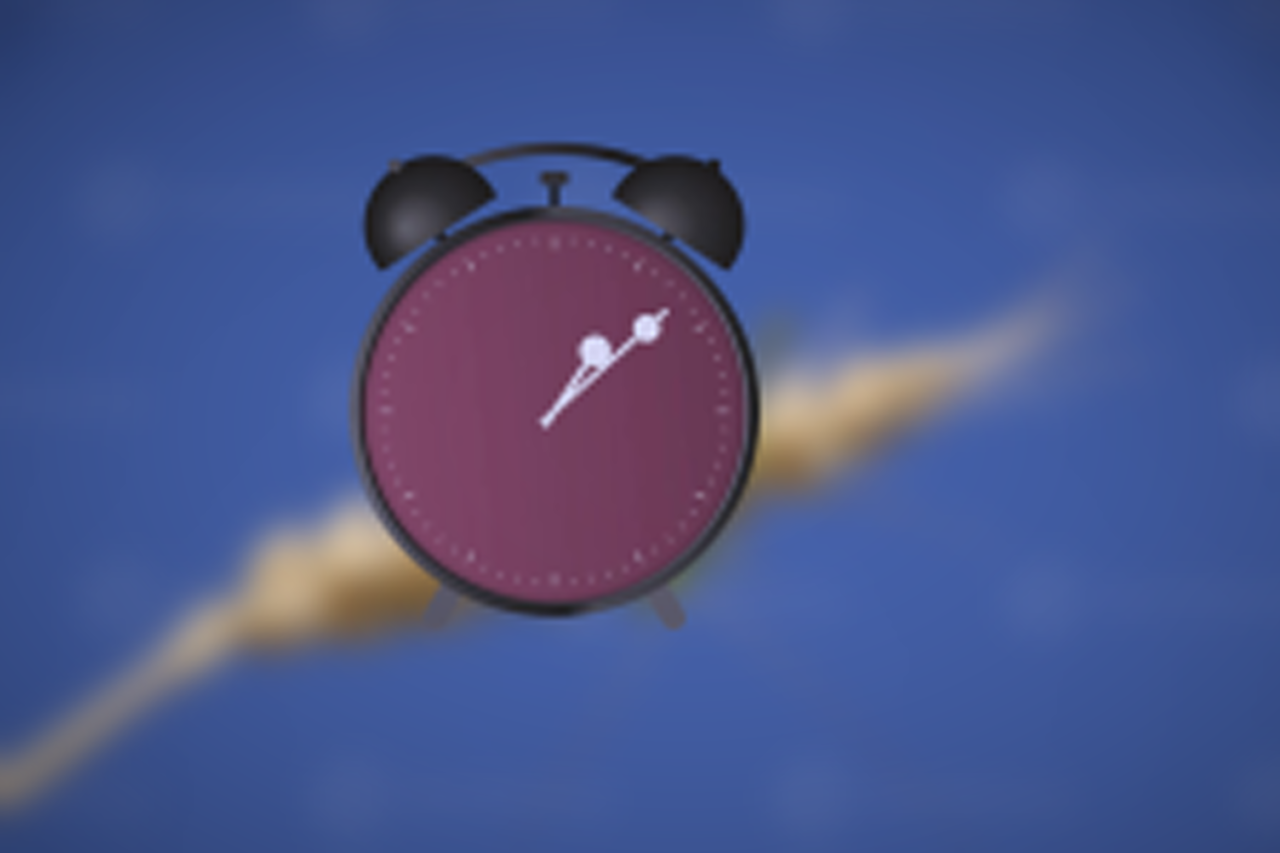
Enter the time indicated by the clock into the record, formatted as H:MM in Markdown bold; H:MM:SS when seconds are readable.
**1:08**
